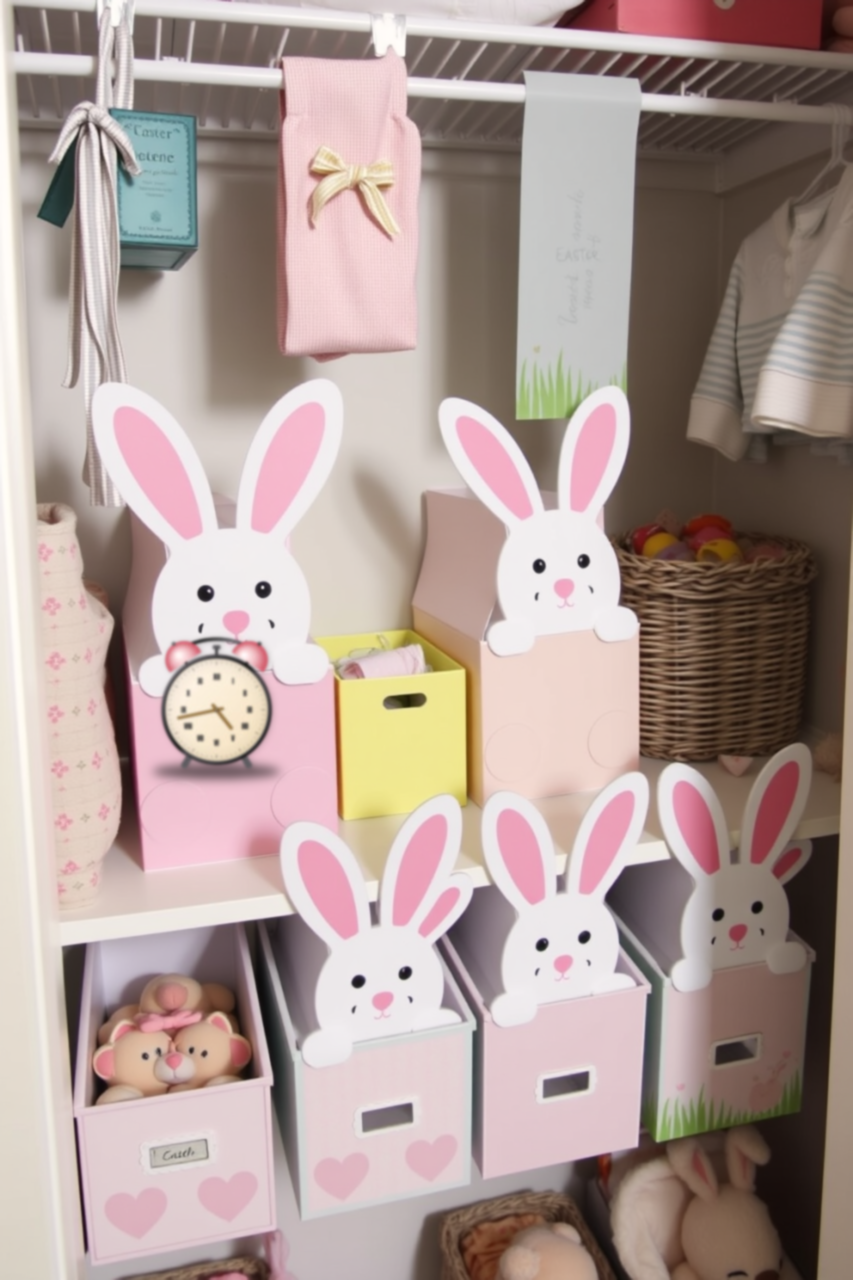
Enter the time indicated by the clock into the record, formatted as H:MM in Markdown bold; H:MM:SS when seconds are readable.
**4:43**
